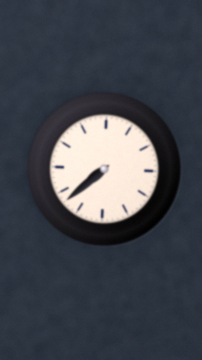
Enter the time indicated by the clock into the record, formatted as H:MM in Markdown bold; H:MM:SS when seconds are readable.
**7:38**
